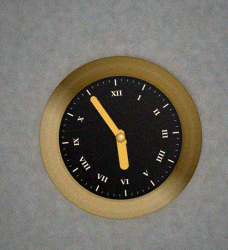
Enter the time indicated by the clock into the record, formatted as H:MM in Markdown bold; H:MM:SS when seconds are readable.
**5:55**
